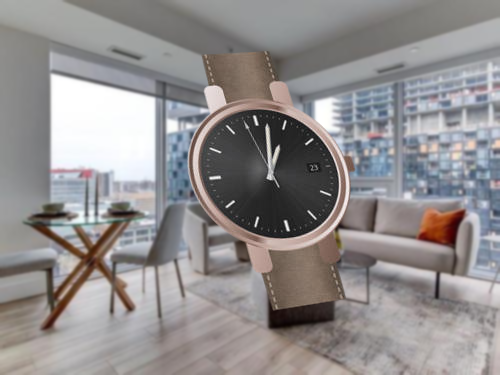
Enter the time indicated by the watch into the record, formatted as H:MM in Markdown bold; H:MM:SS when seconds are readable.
**1:01:58**
